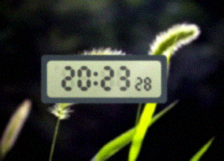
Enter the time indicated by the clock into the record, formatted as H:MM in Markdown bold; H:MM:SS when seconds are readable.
**20:23:28**
